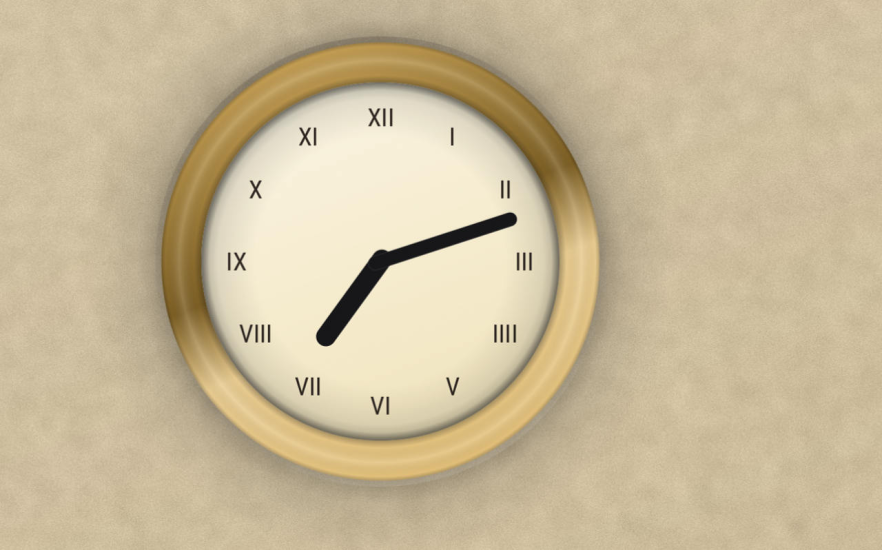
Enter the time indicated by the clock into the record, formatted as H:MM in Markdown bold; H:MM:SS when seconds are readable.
**7:12**
